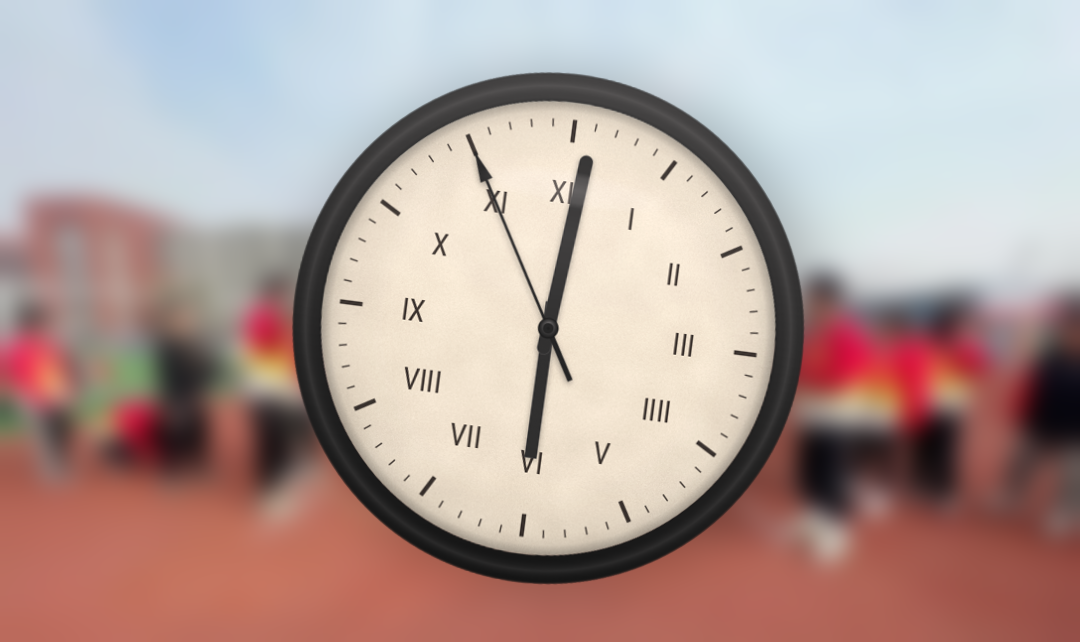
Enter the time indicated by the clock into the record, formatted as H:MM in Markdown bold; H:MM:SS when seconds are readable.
**6:00:55**
